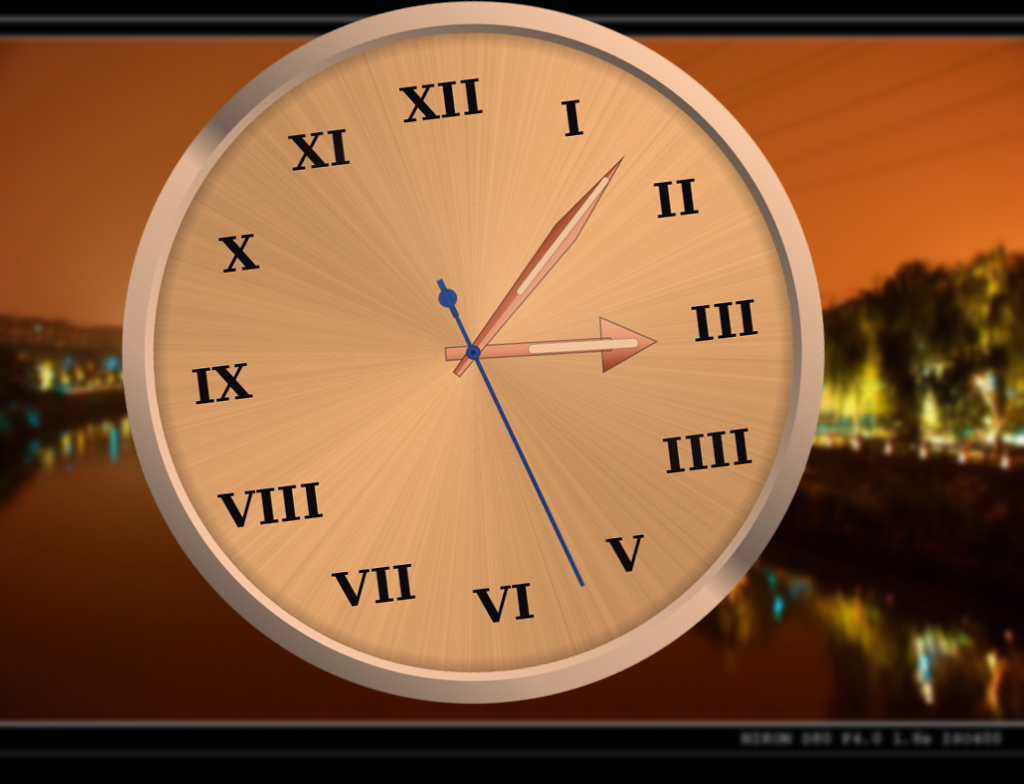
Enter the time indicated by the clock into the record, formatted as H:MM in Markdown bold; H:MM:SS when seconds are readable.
**3:07:27**
